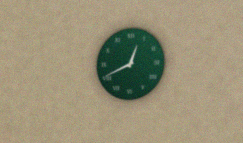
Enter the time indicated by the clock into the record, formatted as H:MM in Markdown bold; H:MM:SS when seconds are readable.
**12:41**
